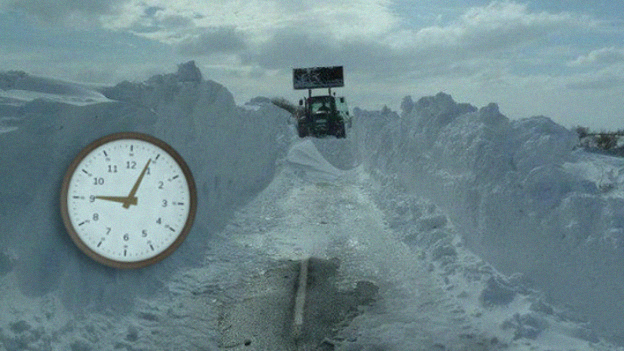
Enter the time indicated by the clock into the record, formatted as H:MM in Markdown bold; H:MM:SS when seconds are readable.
**9:04**
